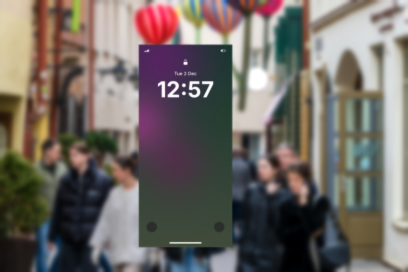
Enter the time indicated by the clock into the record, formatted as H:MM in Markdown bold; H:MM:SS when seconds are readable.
**12:57**
